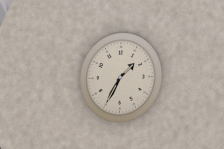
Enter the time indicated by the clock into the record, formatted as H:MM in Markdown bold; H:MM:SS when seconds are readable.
**1:35**
